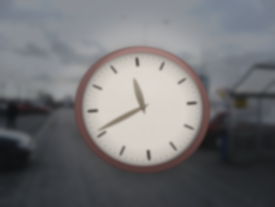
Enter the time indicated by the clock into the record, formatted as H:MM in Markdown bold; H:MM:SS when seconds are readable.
**11:41**
